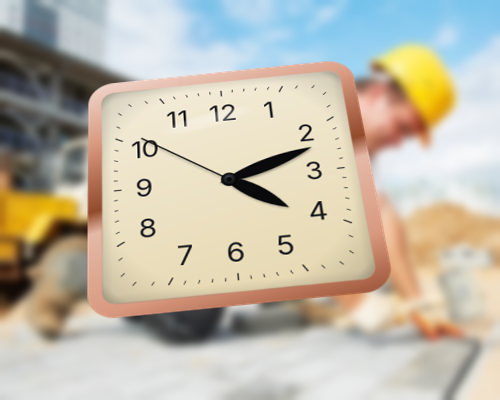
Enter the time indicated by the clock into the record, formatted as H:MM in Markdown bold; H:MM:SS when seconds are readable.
**4:11:51**
